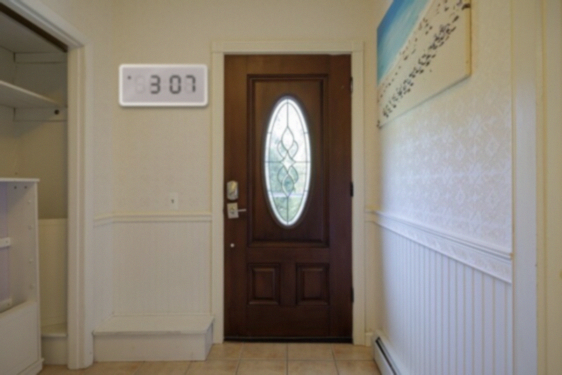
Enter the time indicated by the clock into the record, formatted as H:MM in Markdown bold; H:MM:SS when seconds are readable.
**3:07**
